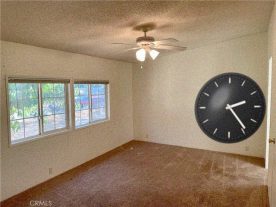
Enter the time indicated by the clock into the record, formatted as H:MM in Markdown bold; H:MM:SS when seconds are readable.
**2:24**
